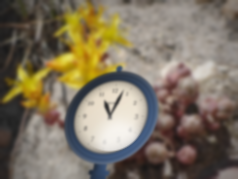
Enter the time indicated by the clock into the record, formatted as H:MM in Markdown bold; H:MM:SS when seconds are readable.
**11:03**
